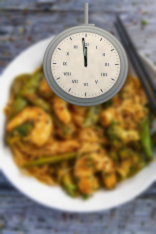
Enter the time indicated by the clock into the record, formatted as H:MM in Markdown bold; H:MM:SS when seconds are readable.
**11:59**
